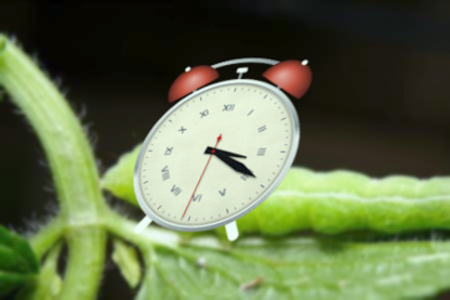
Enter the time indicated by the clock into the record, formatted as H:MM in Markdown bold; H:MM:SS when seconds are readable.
**3:19:31**
